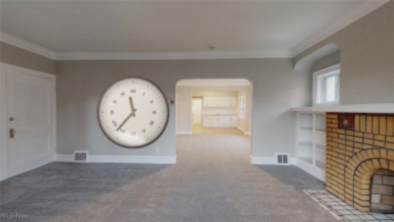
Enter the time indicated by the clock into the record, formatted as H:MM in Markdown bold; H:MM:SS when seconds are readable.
**11:37**
